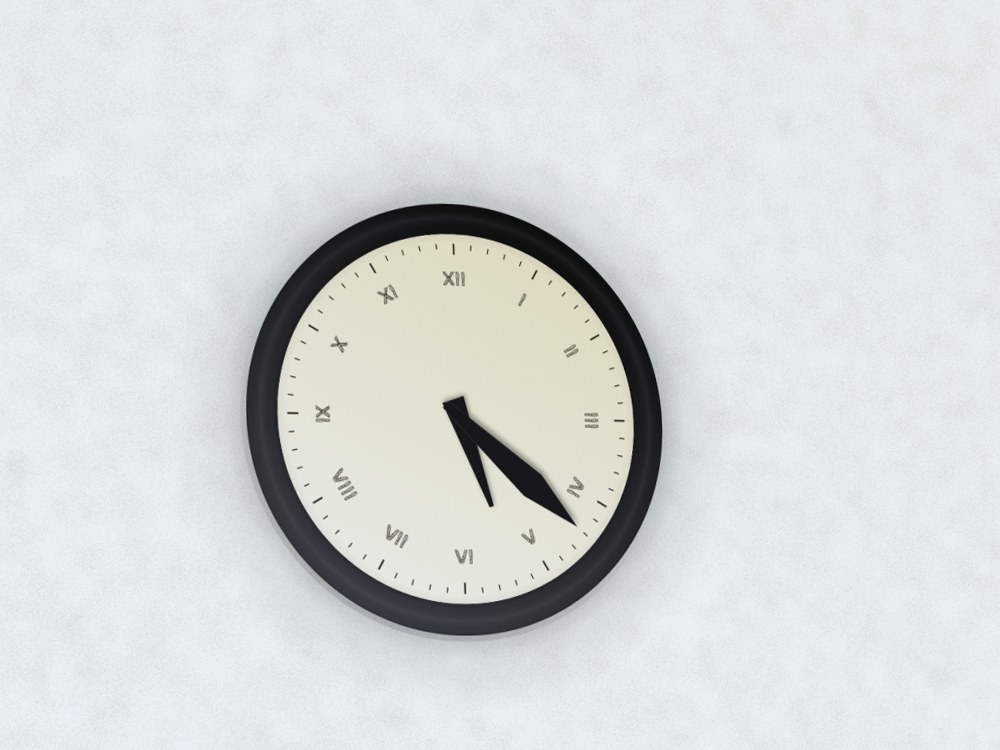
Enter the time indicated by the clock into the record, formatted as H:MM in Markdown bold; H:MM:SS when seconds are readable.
**5:22**
